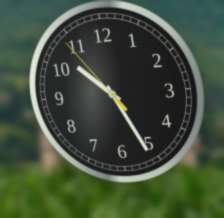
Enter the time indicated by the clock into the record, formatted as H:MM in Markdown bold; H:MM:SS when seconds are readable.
**10:25:54**
